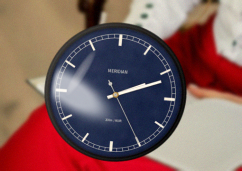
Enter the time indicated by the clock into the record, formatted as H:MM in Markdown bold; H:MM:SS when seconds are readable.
**2:11:25**
